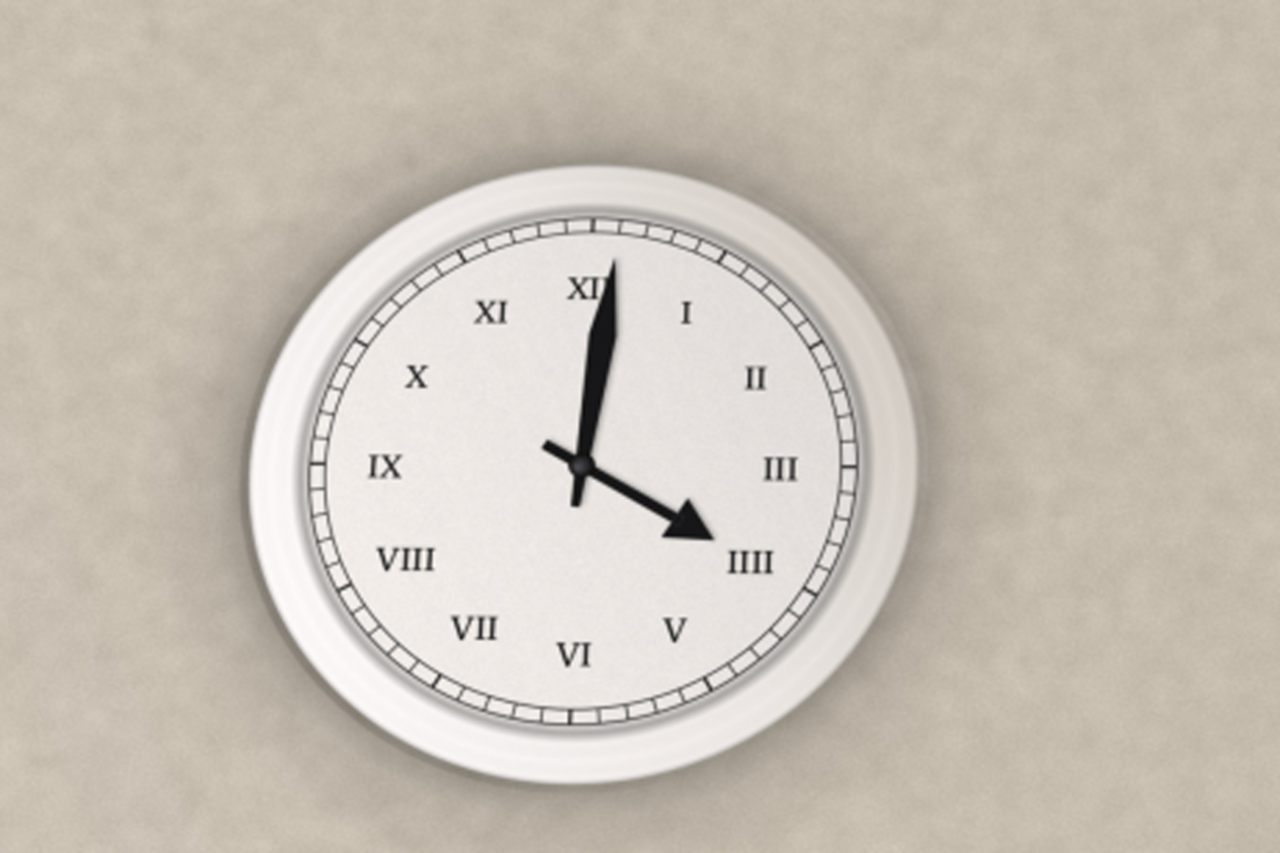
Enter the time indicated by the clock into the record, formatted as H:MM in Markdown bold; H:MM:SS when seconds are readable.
**4:01**
